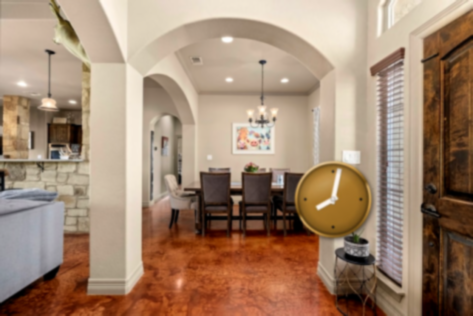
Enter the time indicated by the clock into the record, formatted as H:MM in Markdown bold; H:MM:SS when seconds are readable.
**8:02**
